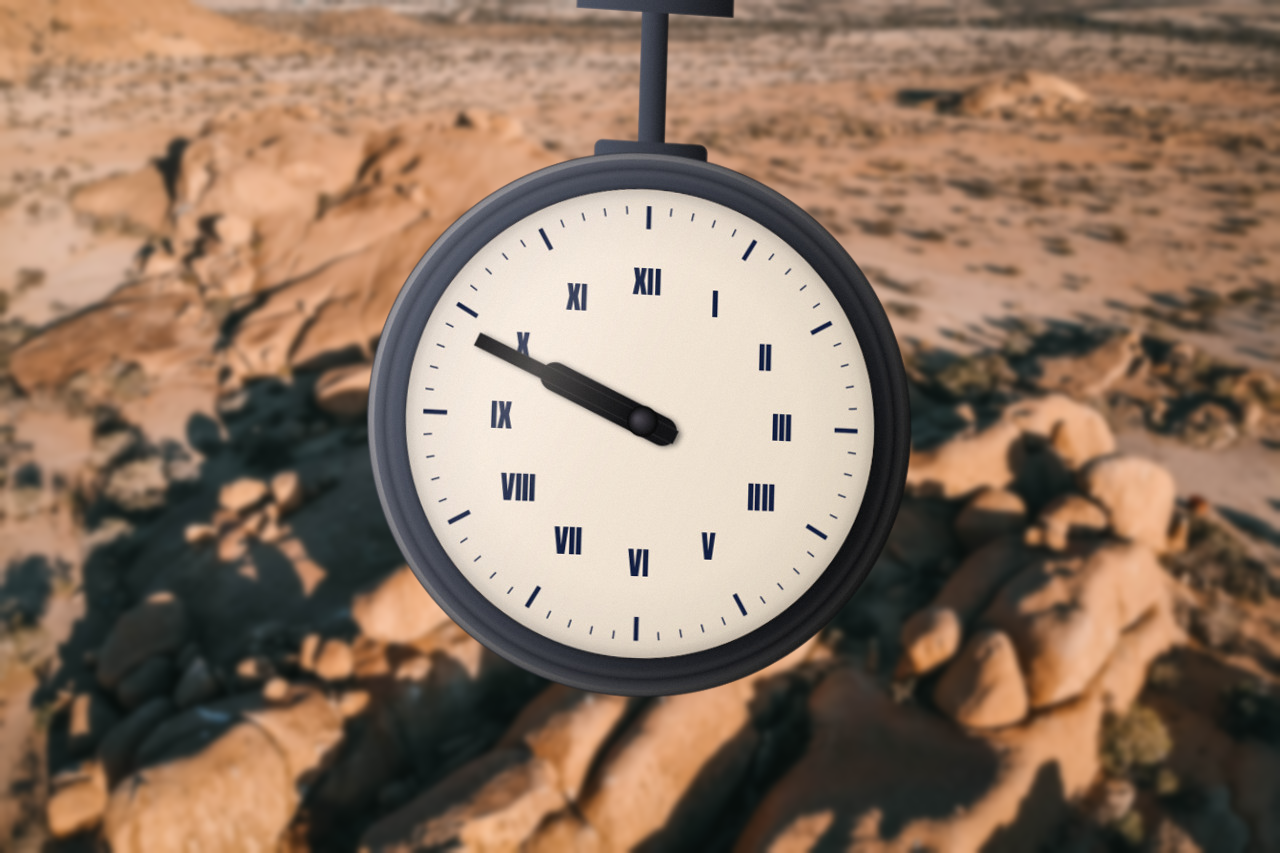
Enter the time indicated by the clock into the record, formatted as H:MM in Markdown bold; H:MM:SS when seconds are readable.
**9:49**
